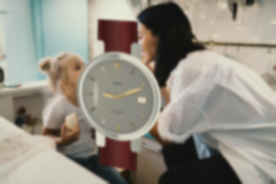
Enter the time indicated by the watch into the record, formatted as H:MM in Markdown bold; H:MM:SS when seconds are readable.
**9:11**
